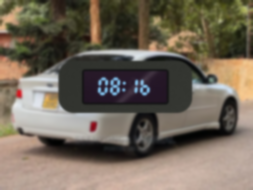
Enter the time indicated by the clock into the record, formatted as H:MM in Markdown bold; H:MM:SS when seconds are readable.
**8:16**
